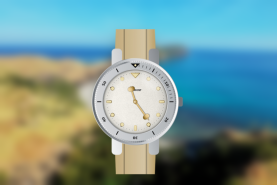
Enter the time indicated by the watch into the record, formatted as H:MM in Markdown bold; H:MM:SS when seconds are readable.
**11:24**
